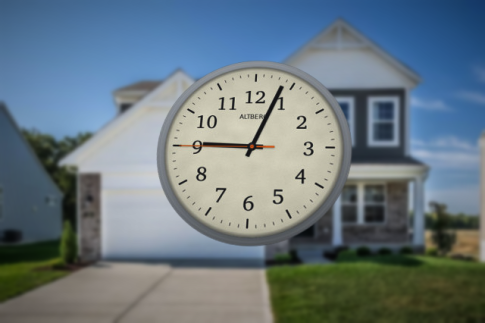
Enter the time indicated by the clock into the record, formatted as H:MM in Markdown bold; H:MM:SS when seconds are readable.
**9:03:45**
